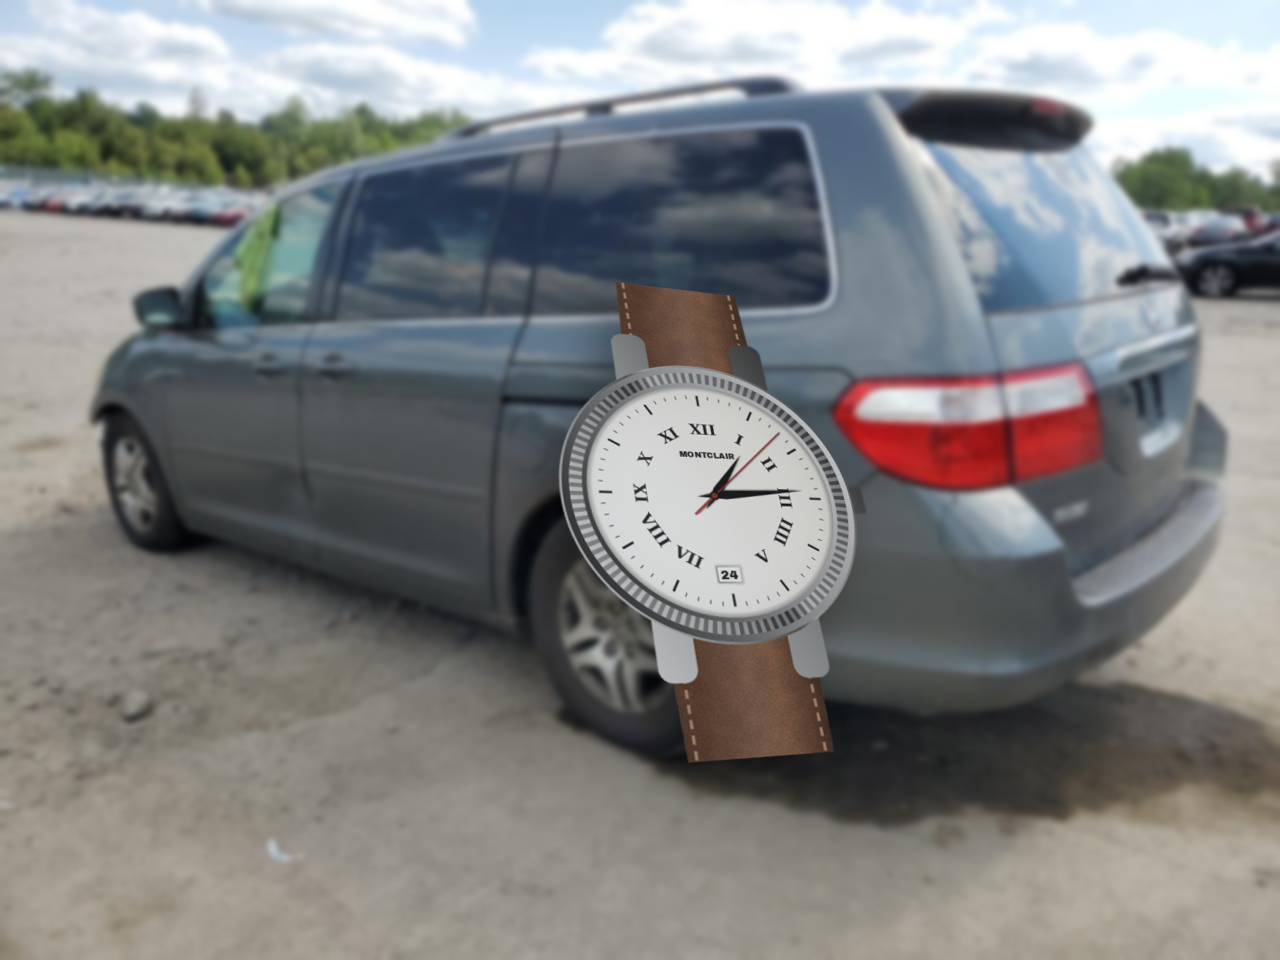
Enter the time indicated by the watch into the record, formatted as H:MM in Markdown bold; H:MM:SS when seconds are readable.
**1:14:08**
